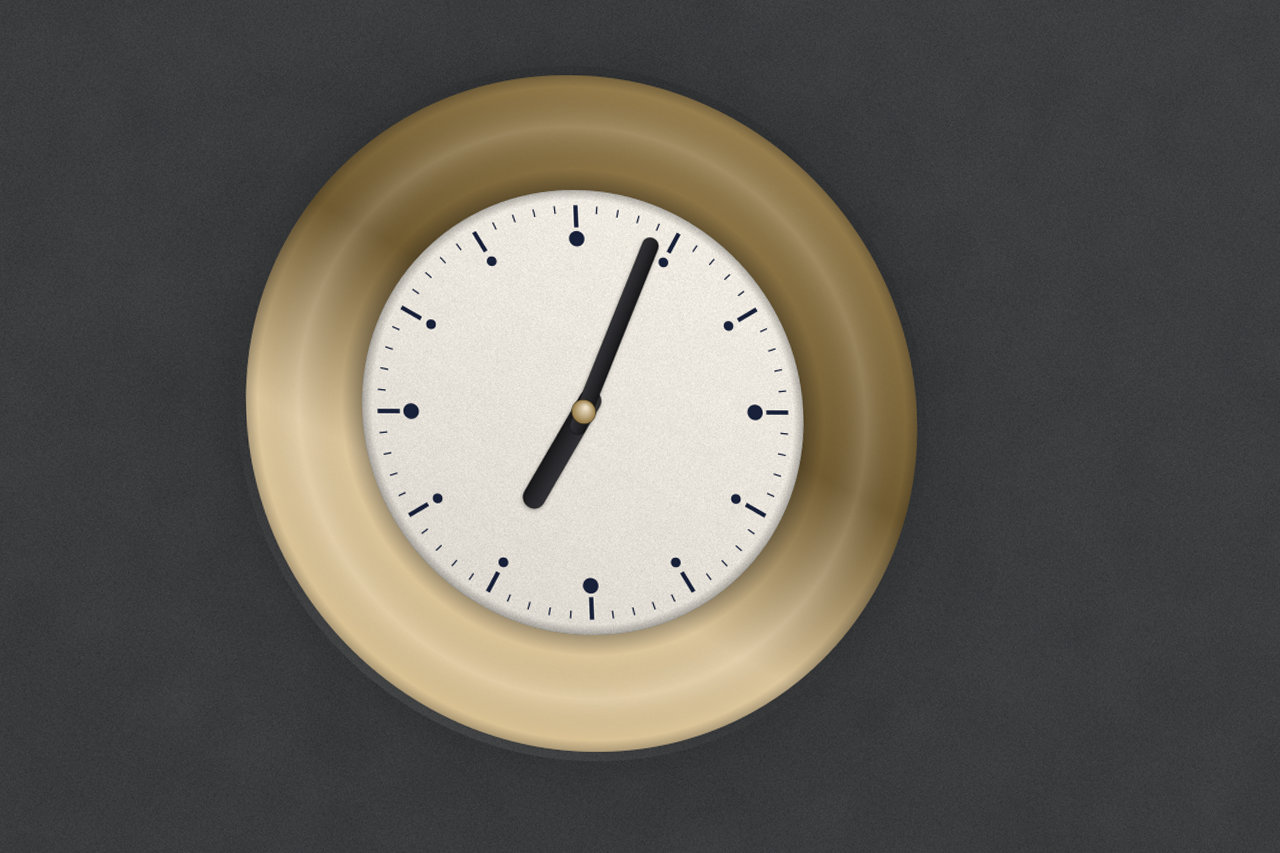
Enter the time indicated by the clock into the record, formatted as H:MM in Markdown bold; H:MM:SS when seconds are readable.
**7:04**
